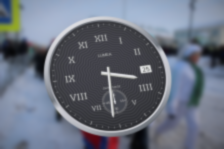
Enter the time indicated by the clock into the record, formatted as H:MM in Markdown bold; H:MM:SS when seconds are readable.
**3:31**
